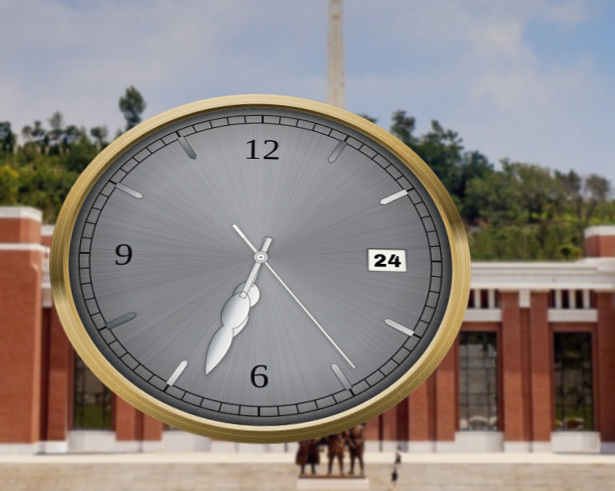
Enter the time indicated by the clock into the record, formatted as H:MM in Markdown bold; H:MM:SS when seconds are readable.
**6:33:24**
